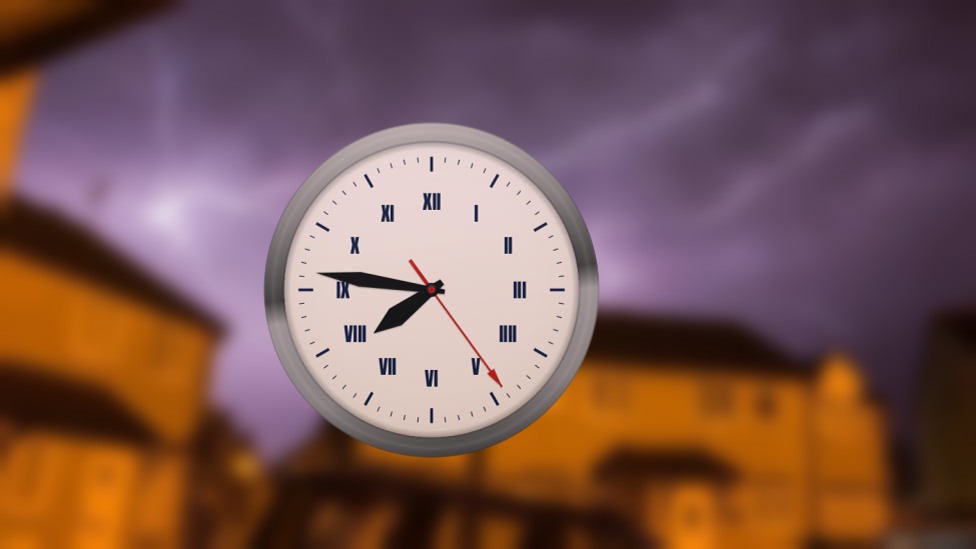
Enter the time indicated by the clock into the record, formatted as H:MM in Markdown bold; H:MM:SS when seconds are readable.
**7:46:24**
